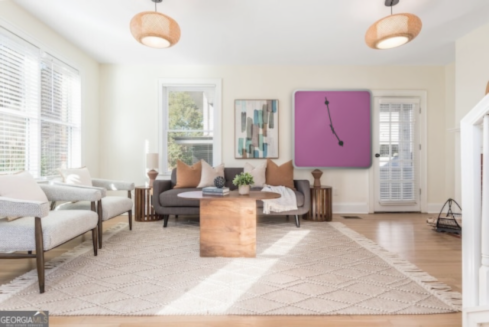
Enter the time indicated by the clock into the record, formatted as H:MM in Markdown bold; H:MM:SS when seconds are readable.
**4:58**
